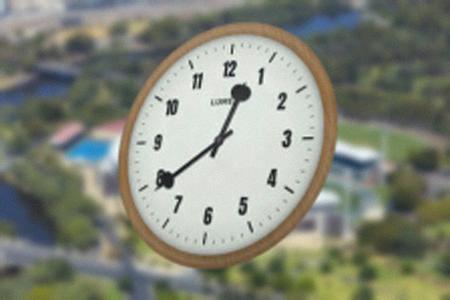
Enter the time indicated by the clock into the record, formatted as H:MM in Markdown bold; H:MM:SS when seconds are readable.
**12:39**
